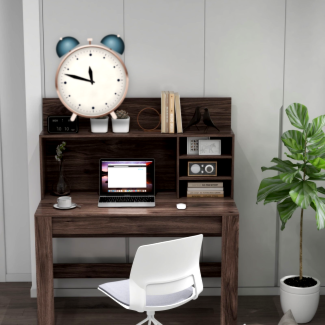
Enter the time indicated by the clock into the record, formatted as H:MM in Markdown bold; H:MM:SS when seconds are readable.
**11:48**
